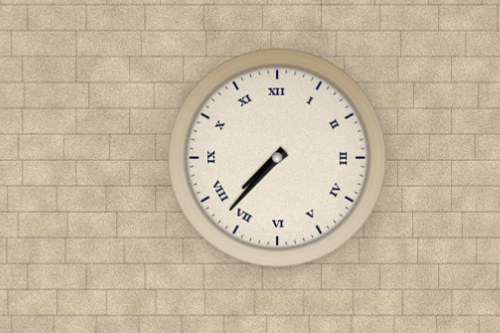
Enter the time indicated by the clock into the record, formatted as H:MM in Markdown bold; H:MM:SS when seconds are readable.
**7:37**
